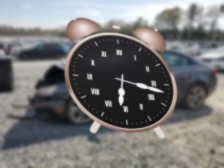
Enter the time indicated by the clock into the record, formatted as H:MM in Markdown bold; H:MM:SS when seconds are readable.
**6:17**
